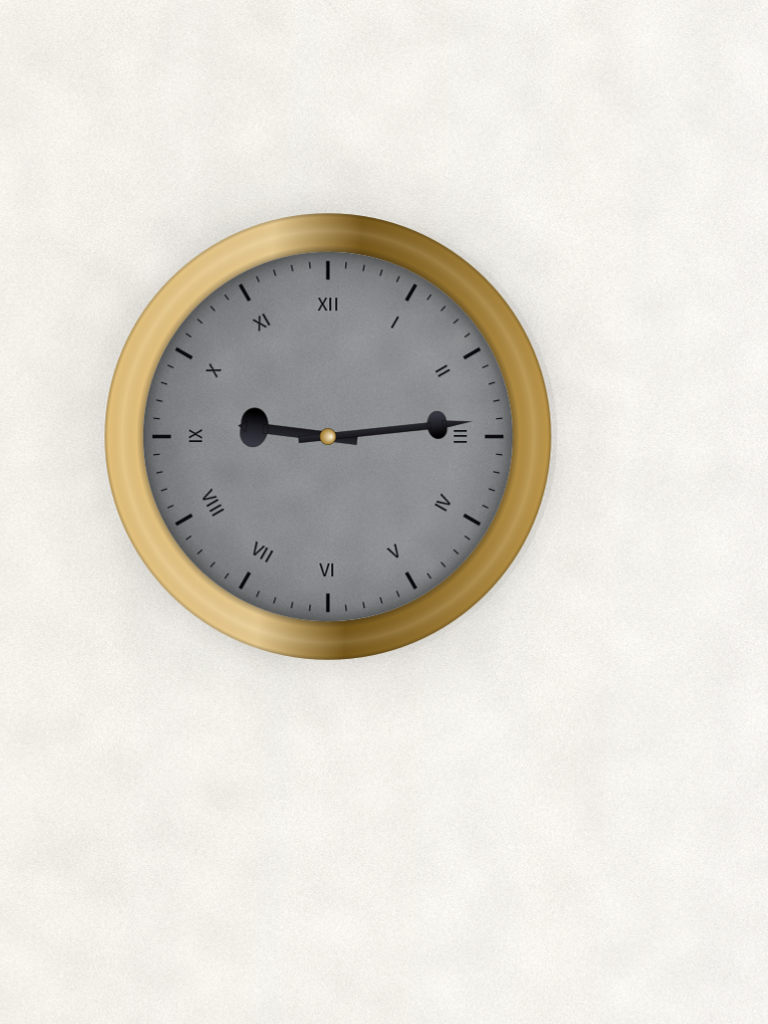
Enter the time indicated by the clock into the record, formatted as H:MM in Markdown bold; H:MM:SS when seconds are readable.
**9:14**
